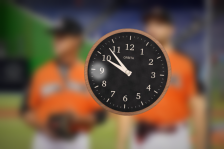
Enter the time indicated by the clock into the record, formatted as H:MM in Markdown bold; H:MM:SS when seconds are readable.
**9:53**
